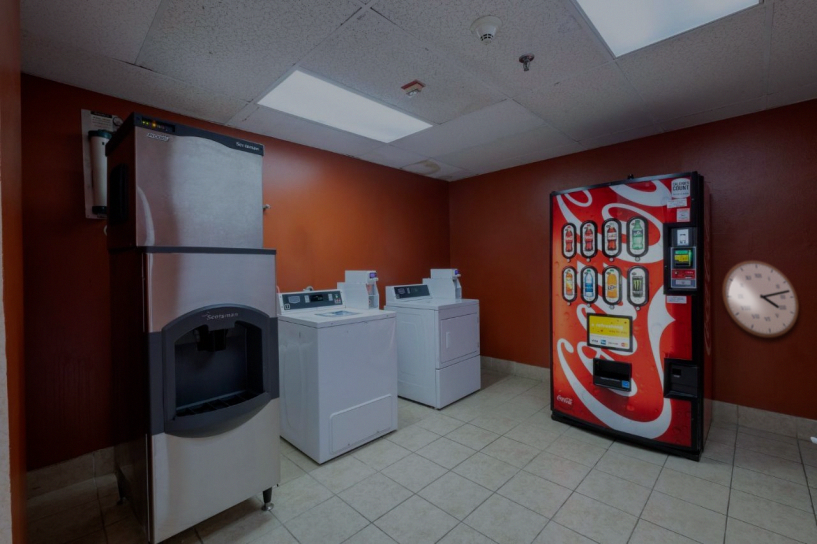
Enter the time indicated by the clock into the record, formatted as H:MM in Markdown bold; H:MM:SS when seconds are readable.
**4:13**
